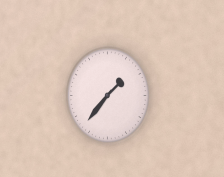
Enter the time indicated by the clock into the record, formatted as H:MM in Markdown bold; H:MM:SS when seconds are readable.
**1:37**
